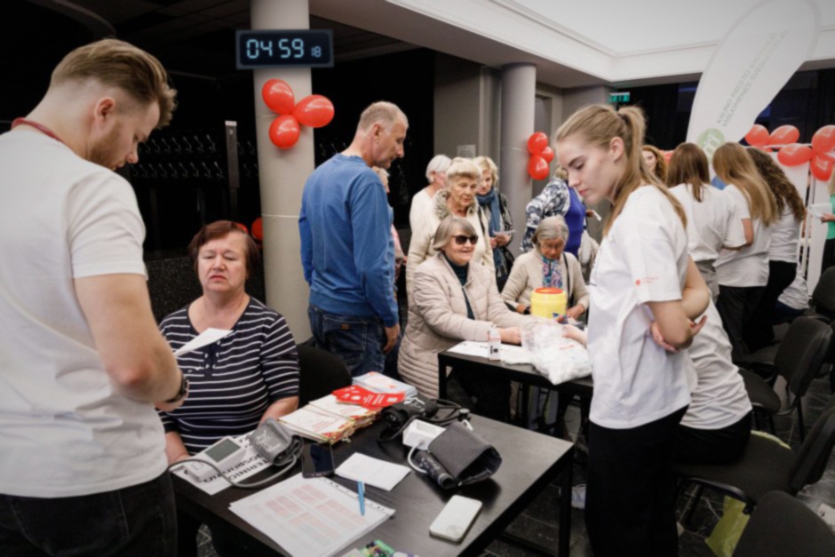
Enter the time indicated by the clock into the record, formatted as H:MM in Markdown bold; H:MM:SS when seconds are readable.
**4:59**
